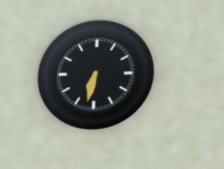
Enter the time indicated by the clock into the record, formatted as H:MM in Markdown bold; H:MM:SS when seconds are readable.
**6:32**
